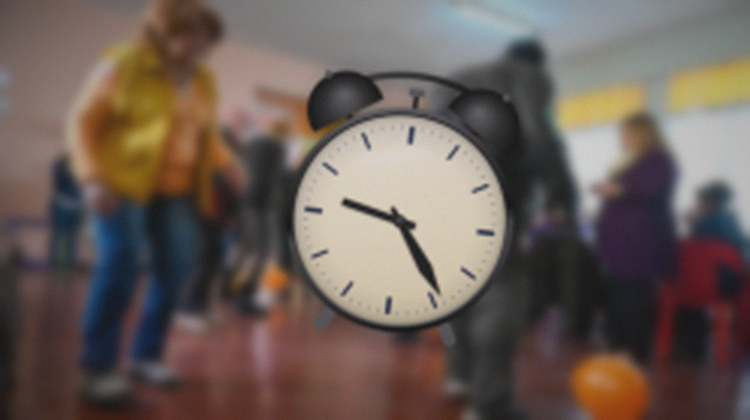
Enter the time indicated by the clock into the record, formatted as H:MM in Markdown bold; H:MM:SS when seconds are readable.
**9:24**
